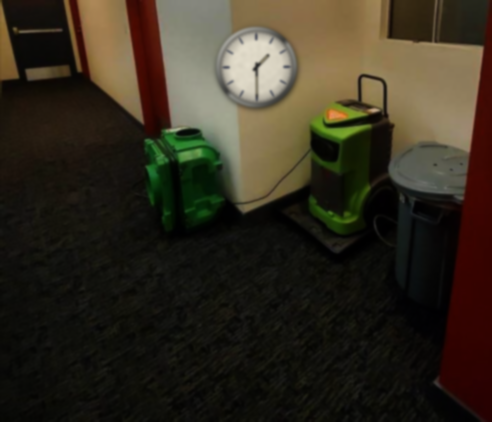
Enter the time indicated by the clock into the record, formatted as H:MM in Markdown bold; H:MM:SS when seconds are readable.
**1:30**
